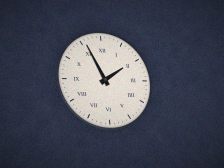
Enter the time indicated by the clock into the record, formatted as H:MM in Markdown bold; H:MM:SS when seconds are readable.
**1:56**
